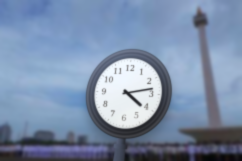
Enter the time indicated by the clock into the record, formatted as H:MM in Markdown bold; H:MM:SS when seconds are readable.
**4:13**
